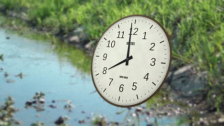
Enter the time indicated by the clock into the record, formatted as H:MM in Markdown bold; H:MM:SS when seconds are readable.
**7:59**
